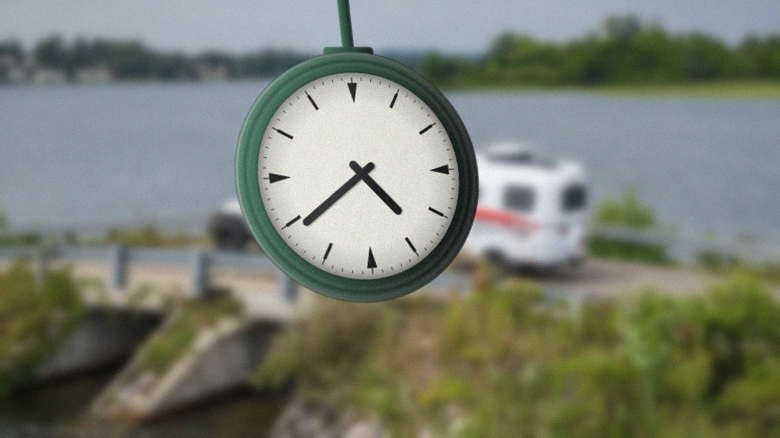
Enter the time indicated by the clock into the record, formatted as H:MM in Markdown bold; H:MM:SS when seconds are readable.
**4:39**
